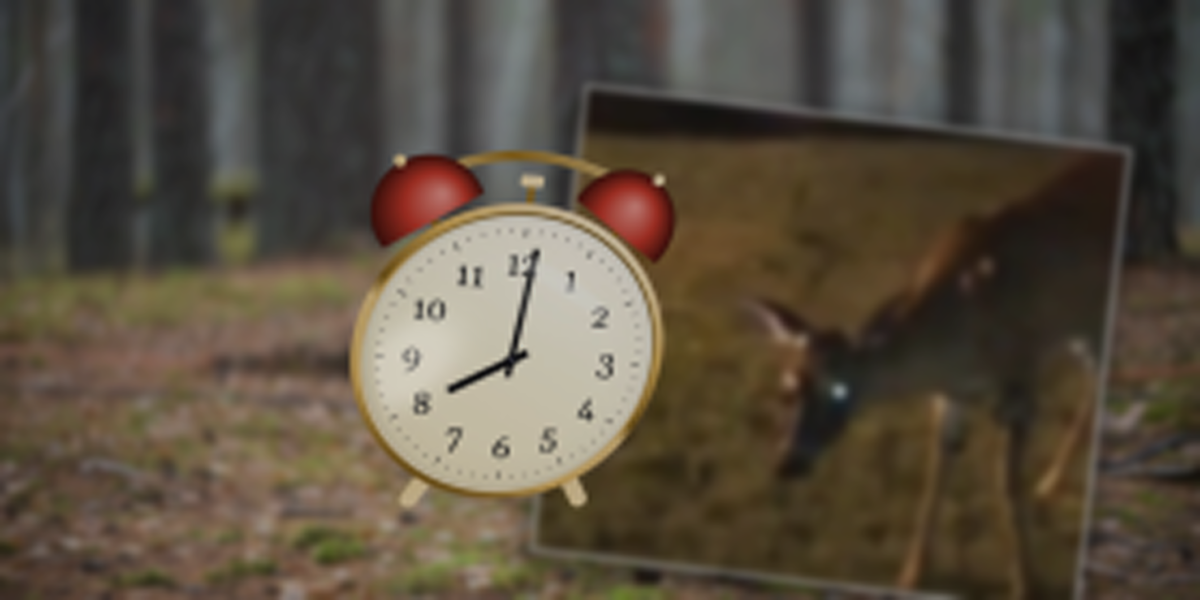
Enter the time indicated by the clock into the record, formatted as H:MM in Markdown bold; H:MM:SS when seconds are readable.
**8:01**
